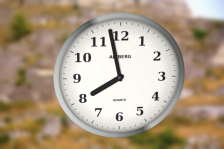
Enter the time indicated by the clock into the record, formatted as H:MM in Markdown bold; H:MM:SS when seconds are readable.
**7:58**
